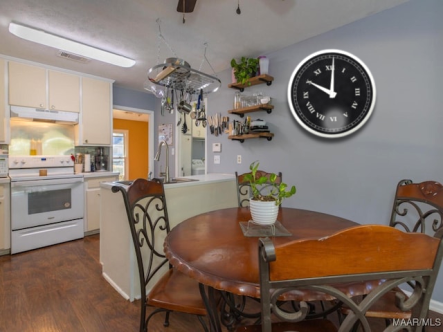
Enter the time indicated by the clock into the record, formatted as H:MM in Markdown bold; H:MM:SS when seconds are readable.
**10:01**
